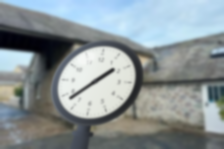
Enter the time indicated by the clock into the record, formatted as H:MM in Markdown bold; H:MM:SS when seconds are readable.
**1:38**
